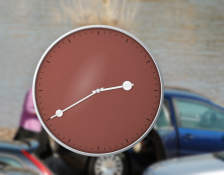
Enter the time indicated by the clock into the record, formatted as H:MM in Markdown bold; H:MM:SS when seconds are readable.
**2:40**
